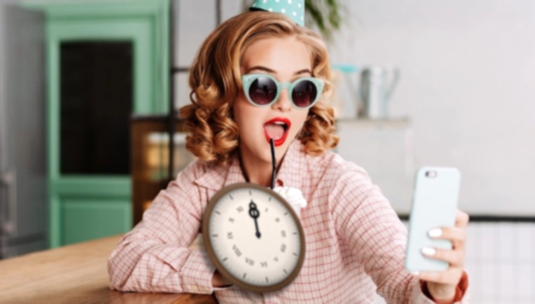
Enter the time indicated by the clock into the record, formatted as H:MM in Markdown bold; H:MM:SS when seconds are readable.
**12:00**
